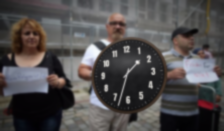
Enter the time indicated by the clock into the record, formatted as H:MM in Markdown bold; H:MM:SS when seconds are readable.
**1:33**
